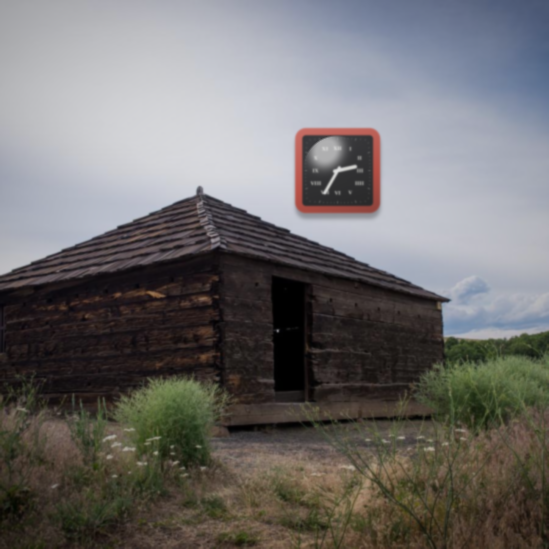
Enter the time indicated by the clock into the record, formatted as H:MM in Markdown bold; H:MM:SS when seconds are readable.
**2:35**
